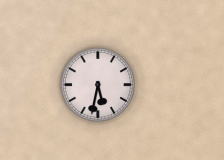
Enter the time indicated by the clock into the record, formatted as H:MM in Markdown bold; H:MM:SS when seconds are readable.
**5:32**
